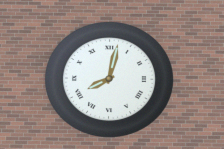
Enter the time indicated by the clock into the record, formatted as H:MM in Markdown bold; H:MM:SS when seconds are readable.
**8:02**
